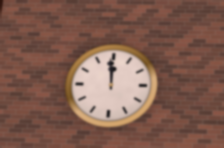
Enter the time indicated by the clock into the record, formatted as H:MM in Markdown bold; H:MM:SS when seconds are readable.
**11:59**
